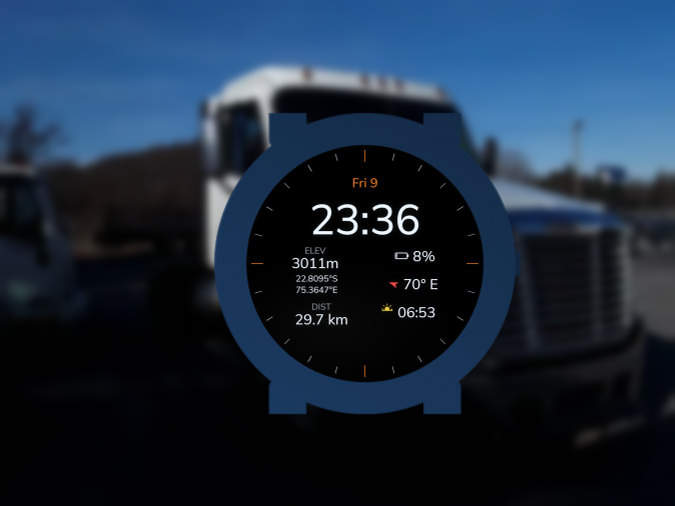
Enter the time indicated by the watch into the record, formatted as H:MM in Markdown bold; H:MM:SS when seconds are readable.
**23:36**
